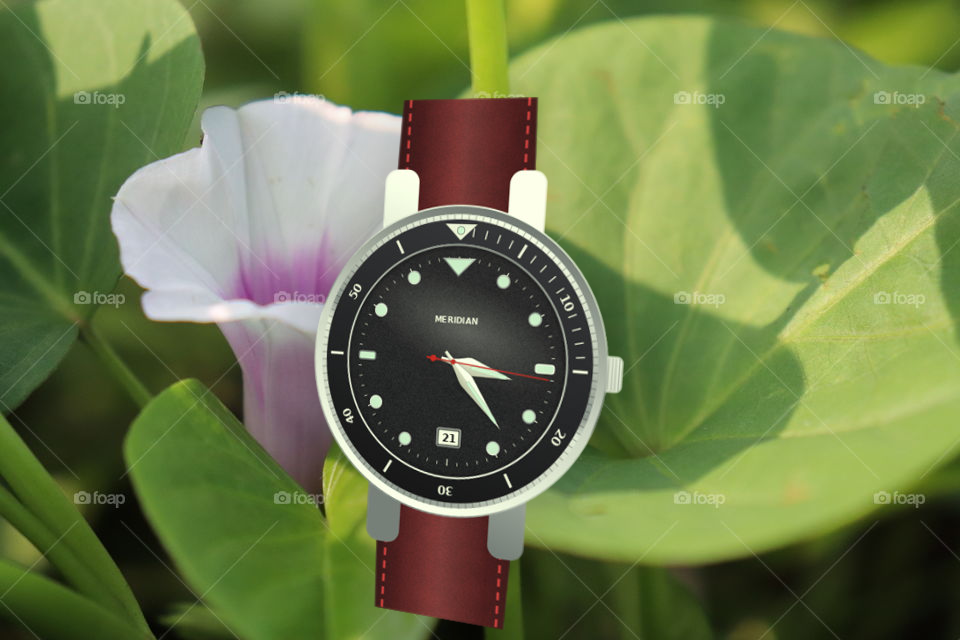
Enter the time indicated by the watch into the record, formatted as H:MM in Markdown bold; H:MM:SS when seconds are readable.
**3:23:16**
